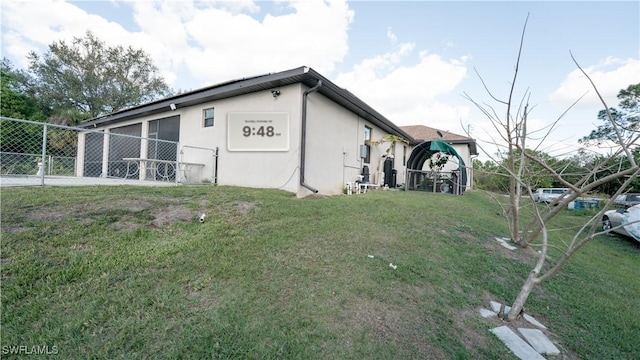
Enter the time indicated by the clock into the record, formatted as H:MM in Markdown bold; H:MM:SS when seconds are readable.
**9:48**
